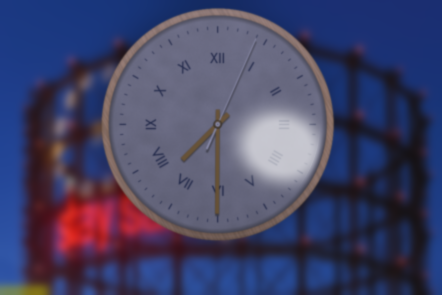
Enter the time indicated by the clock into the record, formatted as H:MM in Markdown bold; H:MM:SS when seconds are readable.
**7:30:04**
